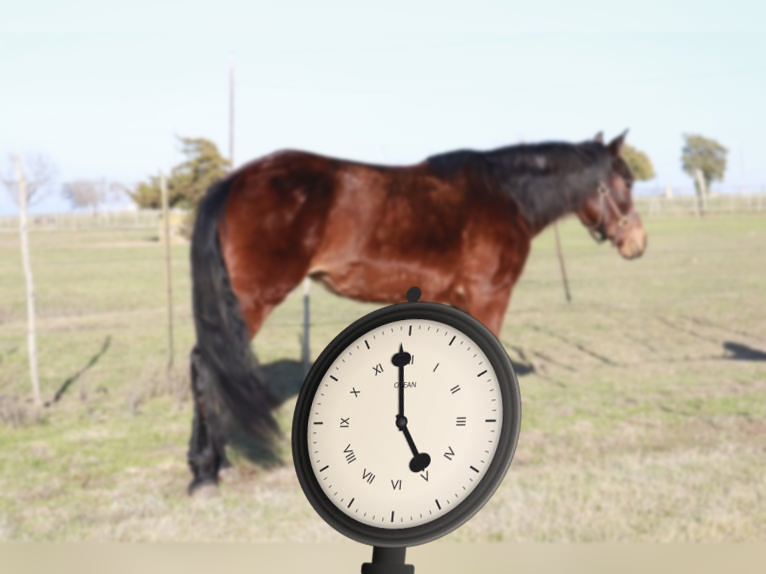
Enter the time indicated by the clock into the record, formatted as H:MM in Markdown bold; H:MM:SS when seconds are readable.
**4:59**
